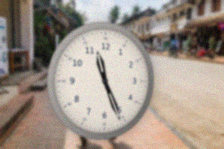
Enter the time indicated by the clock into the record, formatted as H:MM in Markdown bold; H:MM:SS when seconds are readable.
**11:26**
